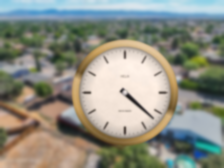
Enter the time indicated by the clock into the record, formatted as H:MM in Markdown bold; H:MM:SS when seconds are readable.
**4:22**
